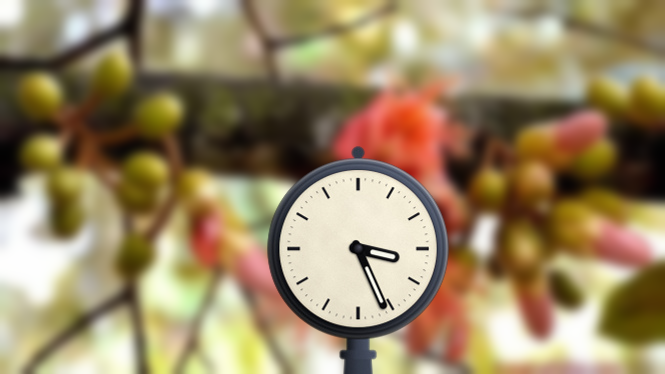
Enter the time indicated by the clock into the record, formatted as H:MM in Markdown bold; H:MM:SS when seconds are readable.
**3:26**
